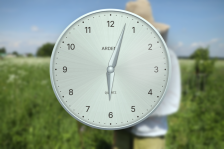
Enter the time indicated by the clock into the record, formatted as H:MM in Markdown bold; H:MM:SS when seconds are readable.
**6:03**
